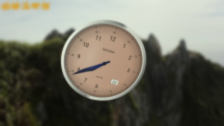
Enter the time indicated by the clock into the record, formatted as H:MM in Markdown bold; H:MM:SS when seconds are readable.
**7:39**
